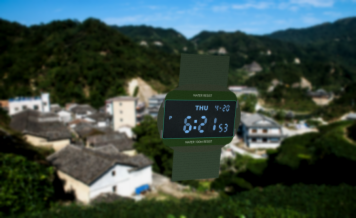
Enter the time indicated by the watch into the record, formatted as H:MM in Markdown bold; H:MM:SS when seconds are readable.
**6:21**
